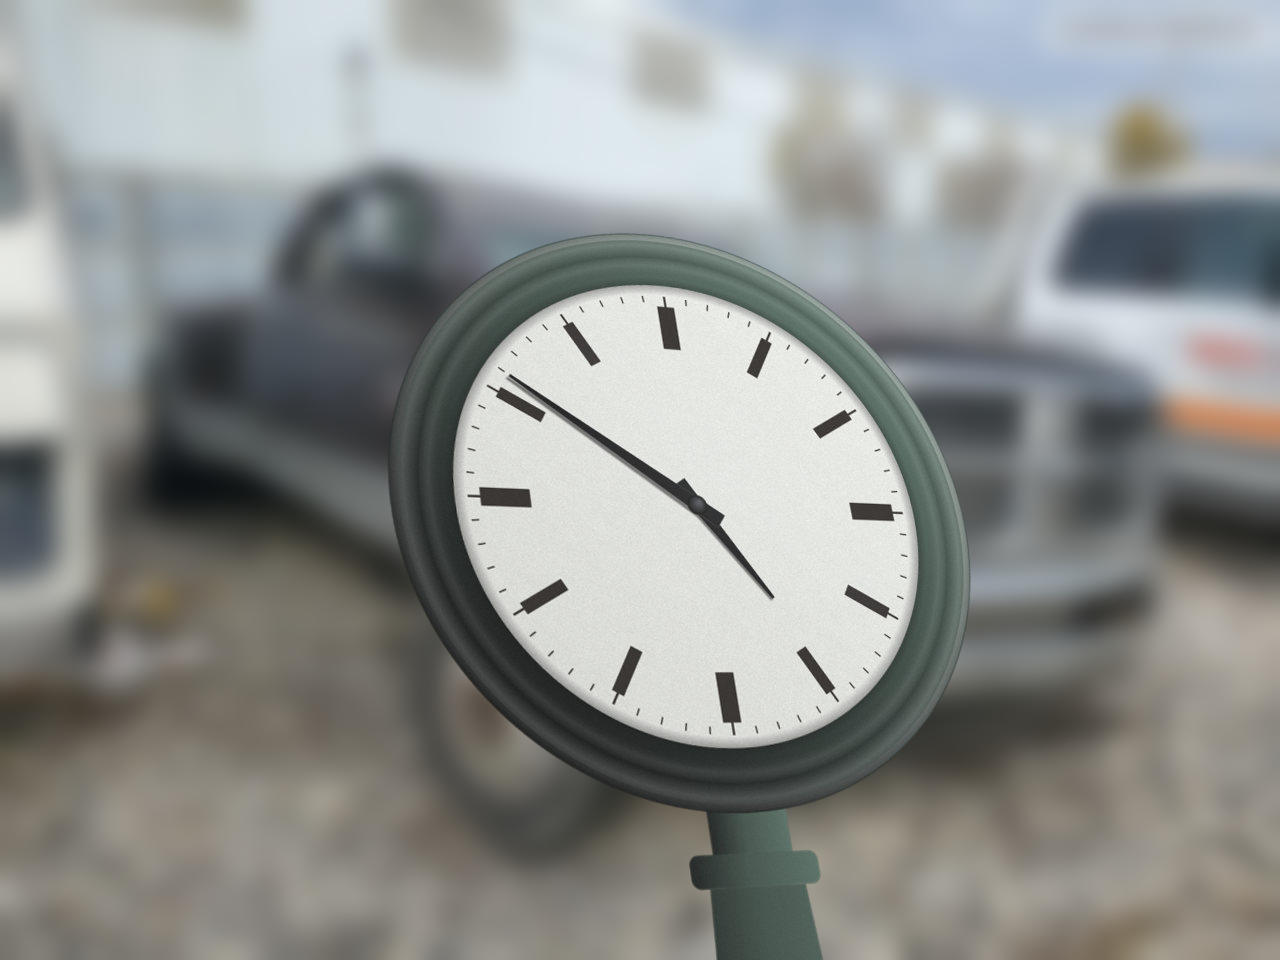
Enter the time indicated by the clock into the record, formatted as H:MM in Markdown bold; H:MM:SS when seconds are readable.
**4:51**
